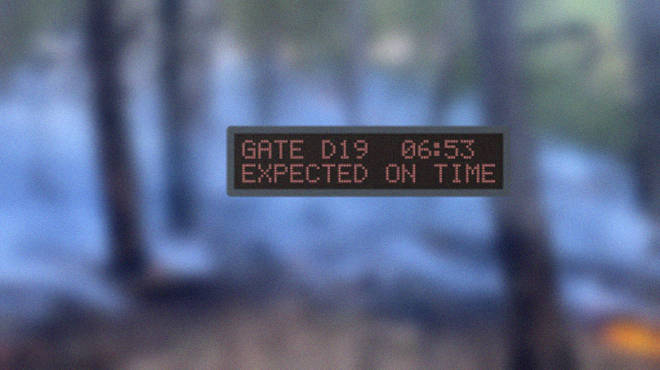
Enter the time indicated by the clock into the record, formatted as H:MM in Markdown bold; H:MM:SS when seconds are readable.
**6:53**
